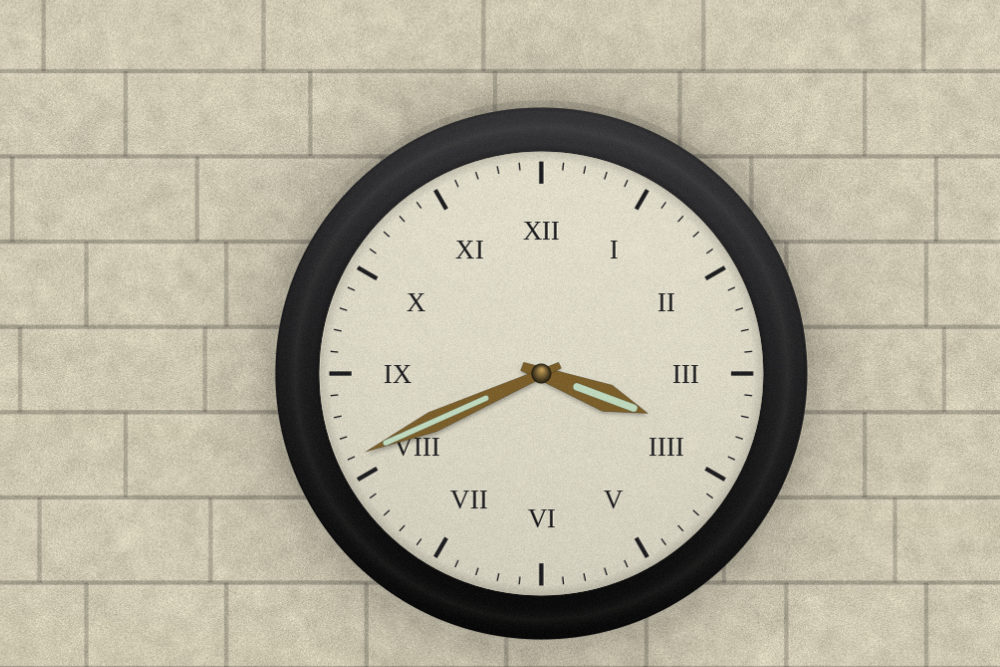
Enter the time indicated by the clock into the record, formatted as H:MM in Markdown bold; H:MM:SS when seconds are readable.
**3:41**
